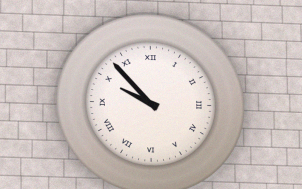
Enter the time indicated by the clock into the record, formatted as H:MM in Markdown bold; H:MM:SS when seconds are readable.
**9:53**
